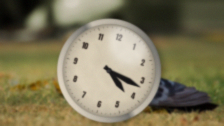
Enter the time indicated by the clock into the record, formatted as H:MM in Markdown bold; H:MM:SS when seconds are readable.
**4:17**
